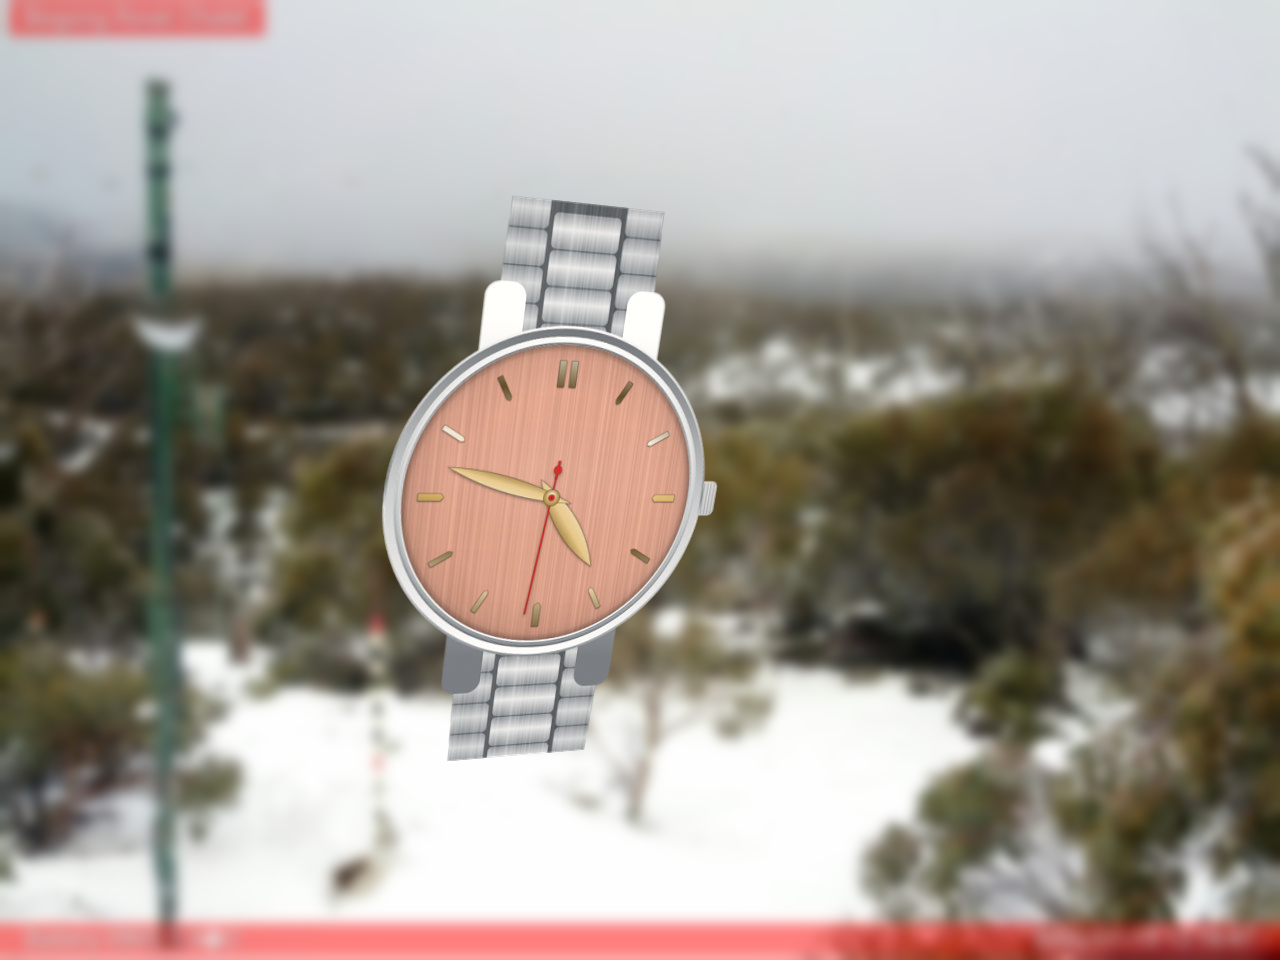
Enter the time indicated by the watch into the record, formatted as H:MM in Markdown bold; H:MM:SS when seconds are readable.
**4:47:31**
